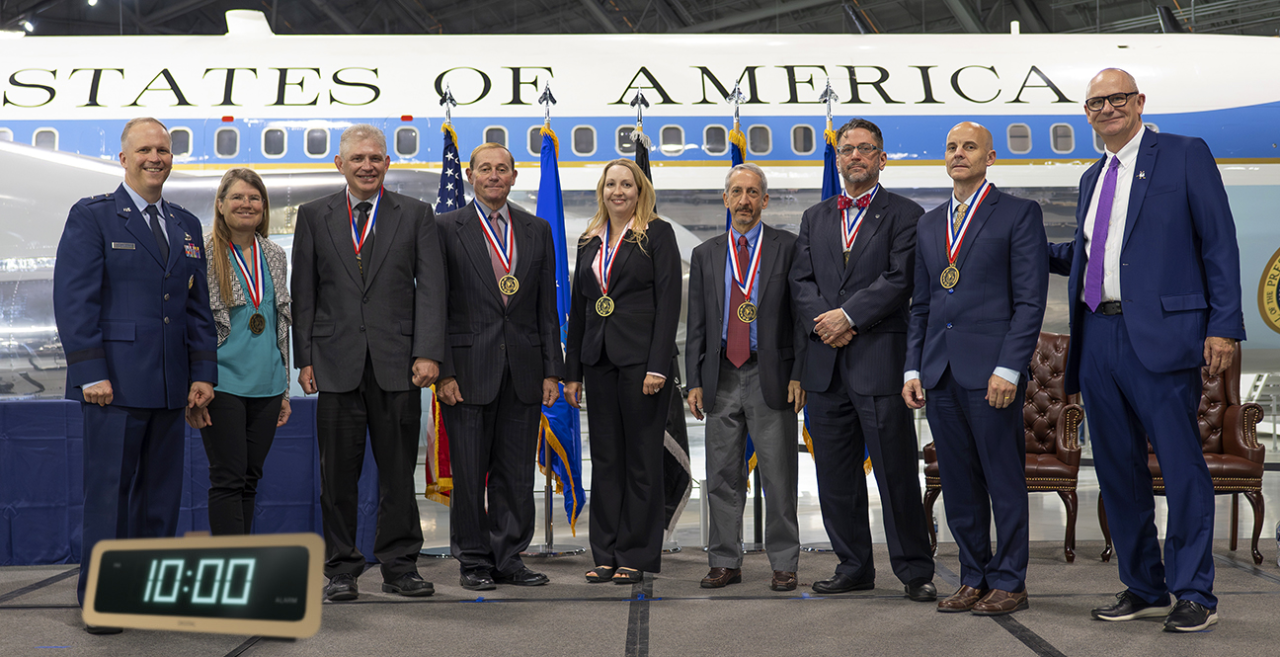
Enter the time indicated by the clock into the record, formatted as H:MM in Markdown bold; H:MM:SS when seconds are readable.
**10:00**
